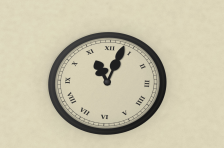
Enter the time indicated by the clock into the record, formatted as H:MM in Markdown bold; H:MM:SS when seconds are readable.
**11:03**
